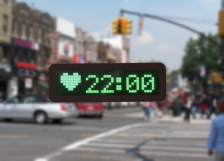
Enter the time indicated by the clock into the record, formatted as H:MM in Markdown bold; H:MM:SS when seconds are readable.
**22:00**
